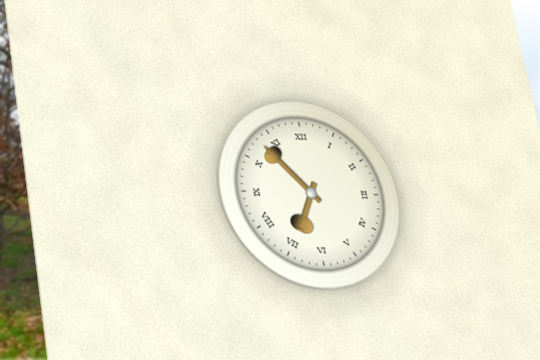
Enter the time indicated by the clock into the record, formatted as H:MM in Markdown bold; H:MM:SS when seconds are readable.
**6:53**
